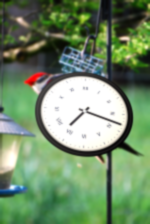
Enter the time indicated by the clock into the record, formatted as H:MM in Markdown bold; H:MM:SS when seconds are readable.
**7:18**
